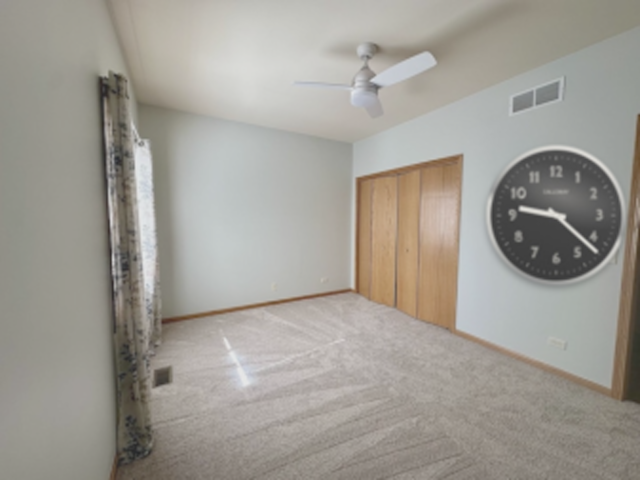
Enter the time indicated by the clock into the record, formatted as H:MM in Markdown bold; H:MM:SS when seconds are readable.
**9:22**
